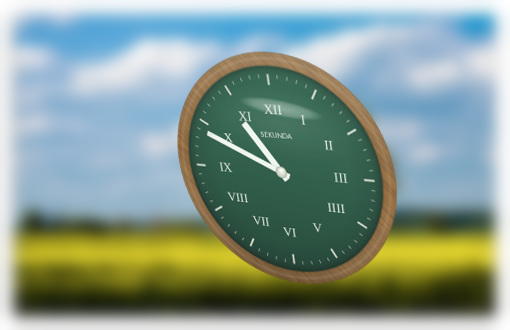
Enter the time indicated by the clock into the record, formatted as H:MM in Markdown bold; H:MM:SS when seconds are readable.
**10:49**
